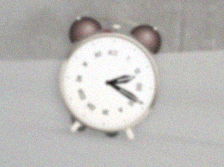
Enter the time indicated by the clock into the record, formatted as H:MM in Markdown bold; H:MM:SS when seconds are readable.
**2:19**
